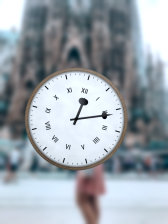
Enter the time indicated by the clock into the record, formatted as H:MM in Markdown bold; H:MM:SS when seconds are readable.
**12:11**
